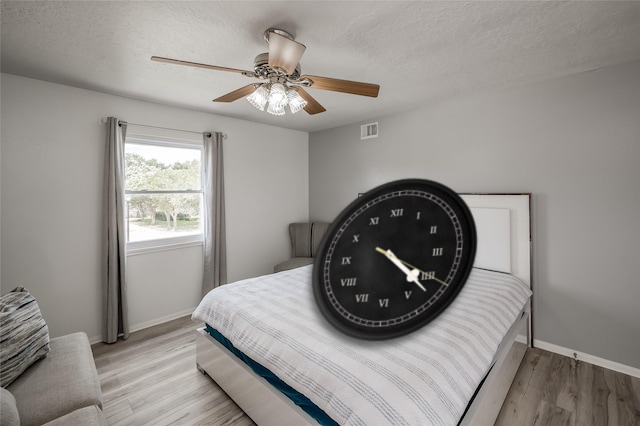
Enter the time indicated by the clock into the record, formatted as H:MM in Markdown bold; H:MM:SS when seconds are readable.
**4:22:20**
